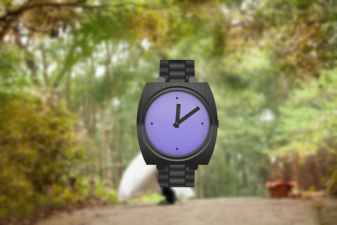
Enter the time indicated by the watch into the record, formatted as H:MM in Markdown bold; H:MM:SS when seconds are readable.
**12:09**
